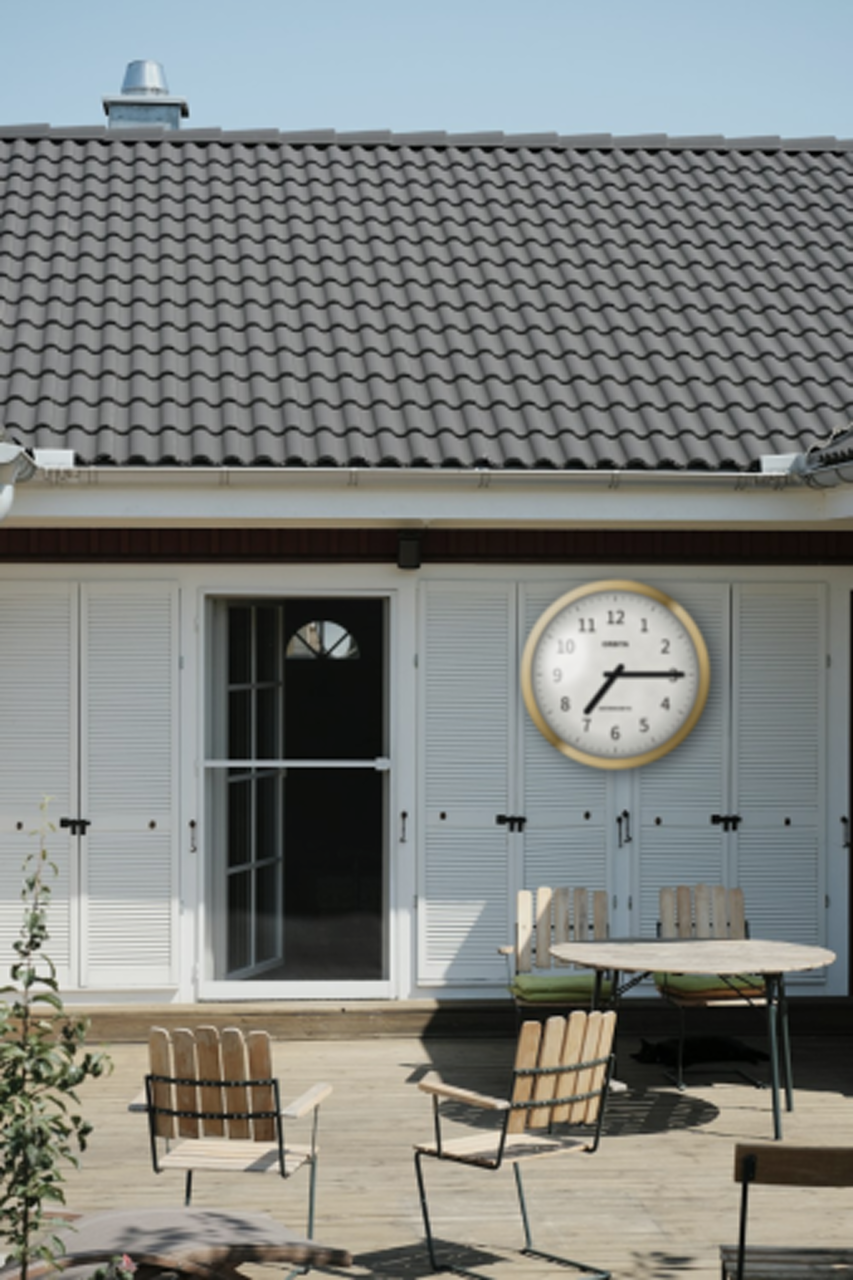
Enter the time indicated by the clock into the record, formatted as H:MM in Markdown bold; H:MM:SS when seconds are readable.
**7:15**
